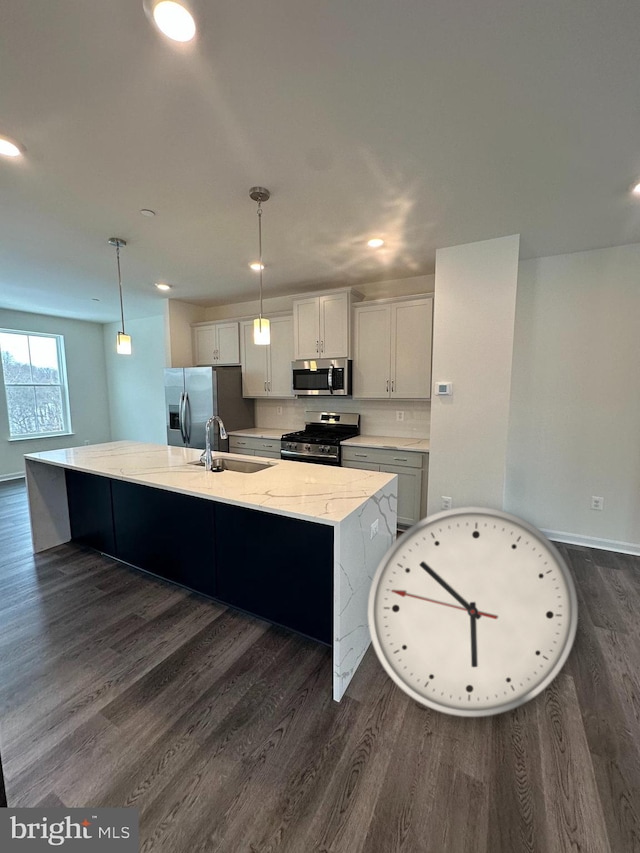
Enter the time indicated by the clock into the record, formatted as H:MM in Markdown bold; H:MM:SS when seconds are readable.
**5:51:47**
